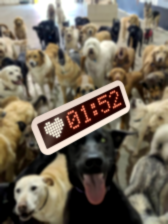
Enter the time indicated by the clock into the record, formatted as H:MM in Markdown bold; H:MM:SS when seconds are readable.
**1:52**
